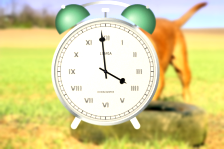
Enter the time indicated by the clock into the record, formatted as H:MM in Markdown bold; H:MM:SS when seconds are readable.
**3:59**
